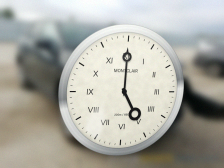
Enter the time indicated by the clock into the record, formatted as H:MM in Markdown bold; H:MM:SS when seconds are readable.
**5:00**
